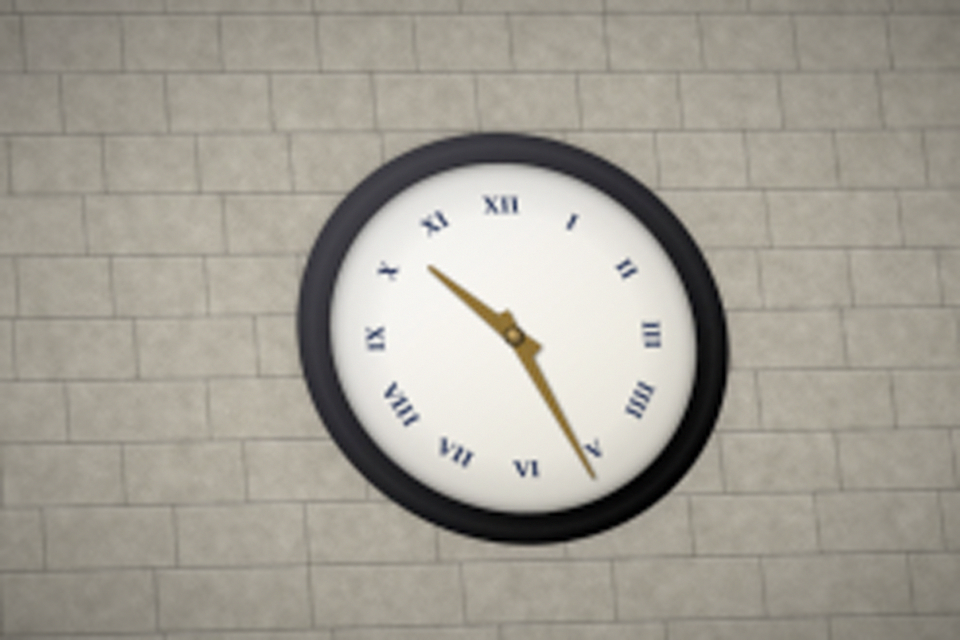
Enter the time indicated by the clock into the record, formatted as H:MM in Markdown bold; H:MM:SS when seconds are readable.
**10:26**
